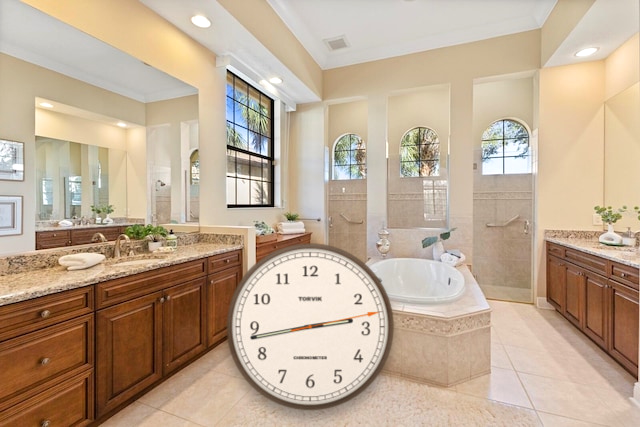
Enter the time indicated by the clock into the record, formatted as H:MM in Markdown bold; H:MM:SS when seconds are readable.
**2:43:13**
